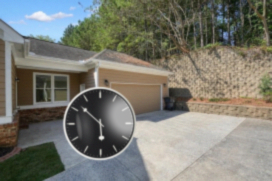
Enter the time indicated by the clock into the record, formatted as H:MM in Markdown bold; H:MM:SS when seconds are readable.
**5:52**
